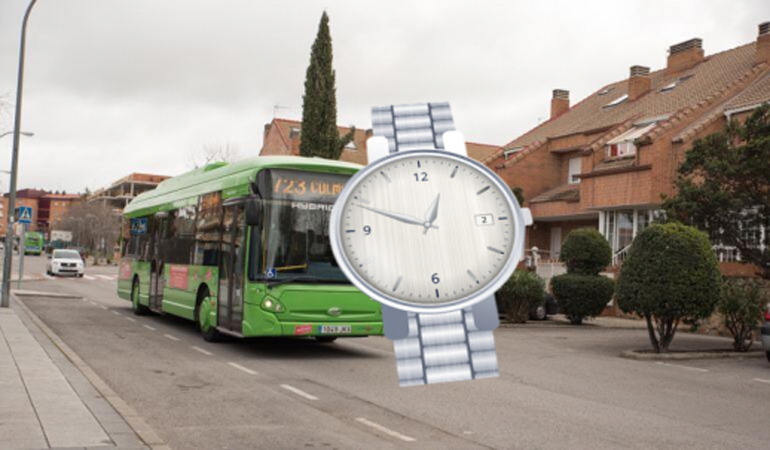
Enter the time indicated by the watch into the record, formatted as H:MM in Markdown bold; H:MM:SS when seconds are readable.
**12:49**
